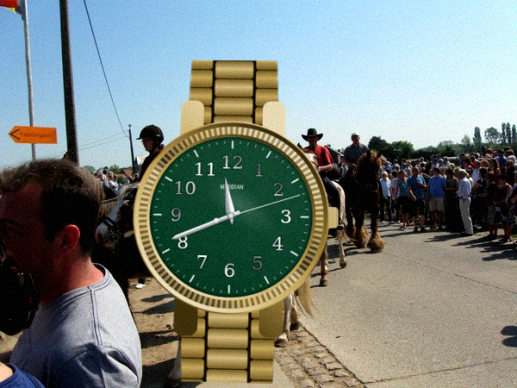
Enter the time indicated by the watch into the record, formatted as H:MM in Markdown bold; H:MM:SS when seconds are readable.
**11:41:12**
